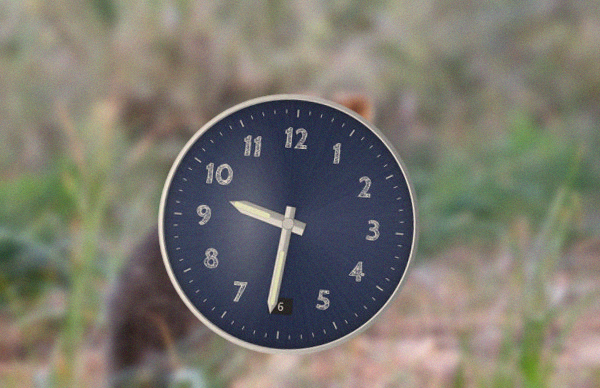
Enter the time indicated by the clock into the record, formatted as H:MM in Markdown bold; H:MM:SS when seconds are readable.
**9:31**
